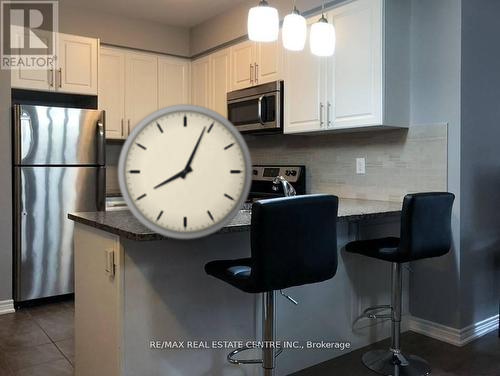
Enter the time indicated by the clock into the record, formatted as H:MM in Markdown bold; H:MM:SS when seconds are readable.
**8:04**
